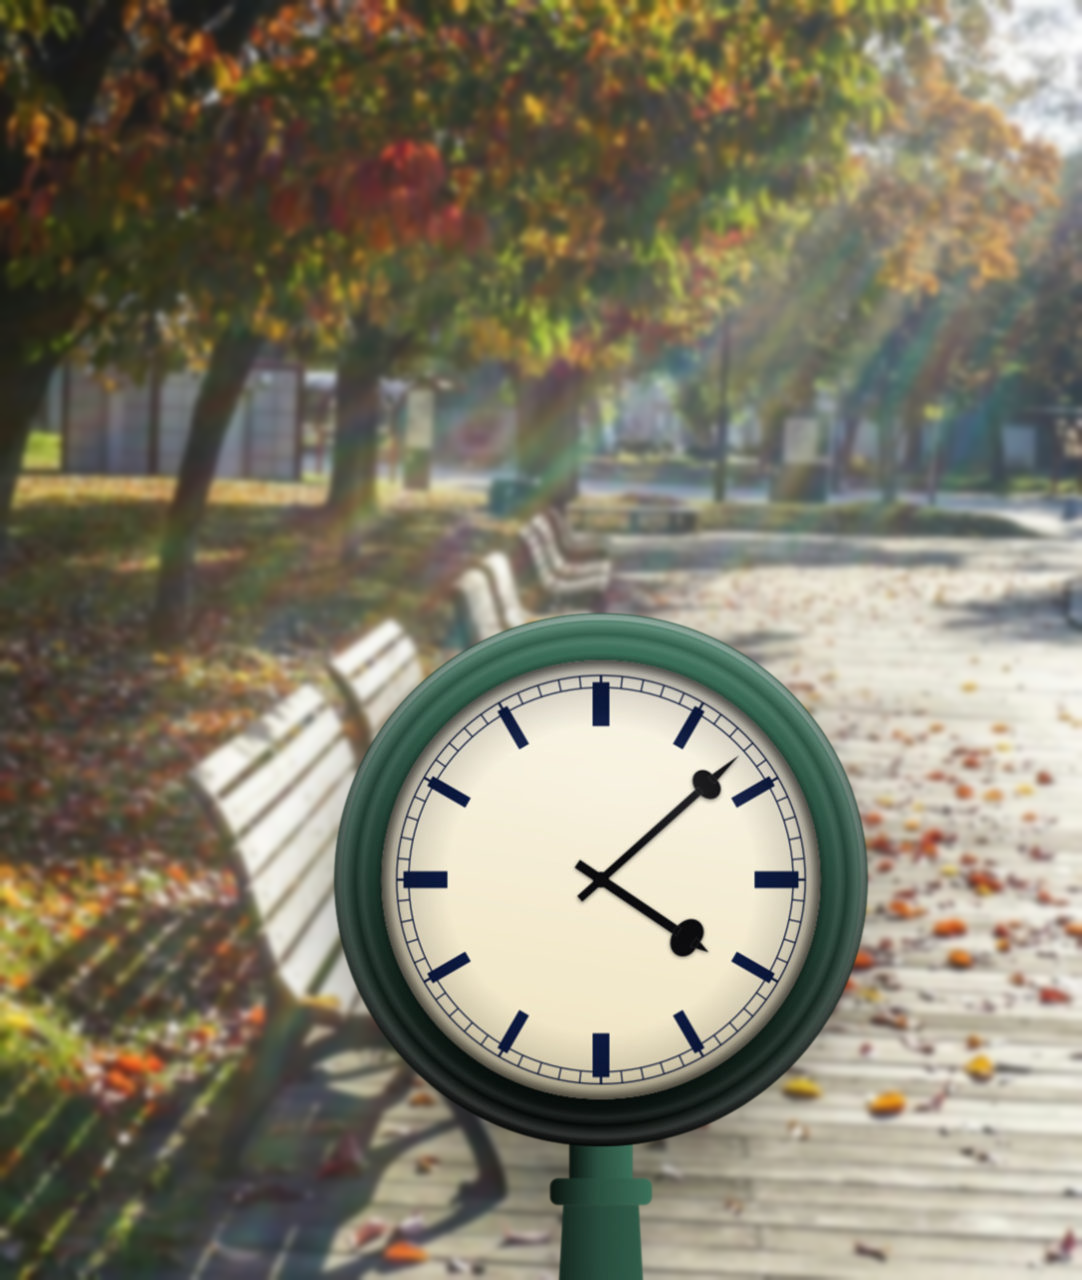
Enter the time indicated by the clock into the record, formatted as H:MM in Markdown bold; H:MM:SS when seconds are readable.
**4:08**
